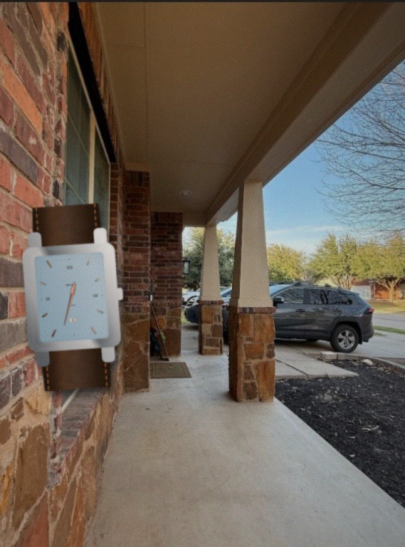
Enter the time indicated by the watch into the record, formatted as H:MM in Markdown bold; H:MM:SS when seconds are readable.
**12:33**
